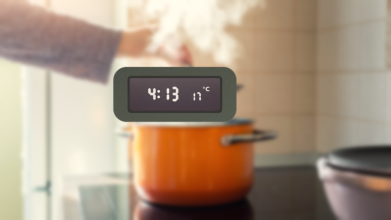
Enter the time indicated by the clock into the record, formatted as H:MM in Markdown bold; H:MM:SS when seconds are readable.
**4:13**
